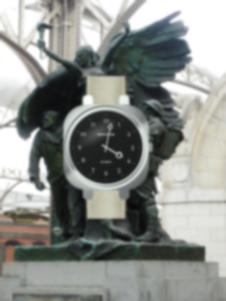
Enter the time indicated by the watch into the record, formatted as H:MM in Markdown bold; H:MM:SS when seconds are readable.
**4:02**
